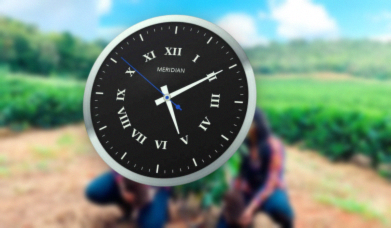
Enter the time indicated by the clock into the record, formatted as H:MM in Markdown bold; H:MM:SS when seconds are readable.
**5:09:51**
